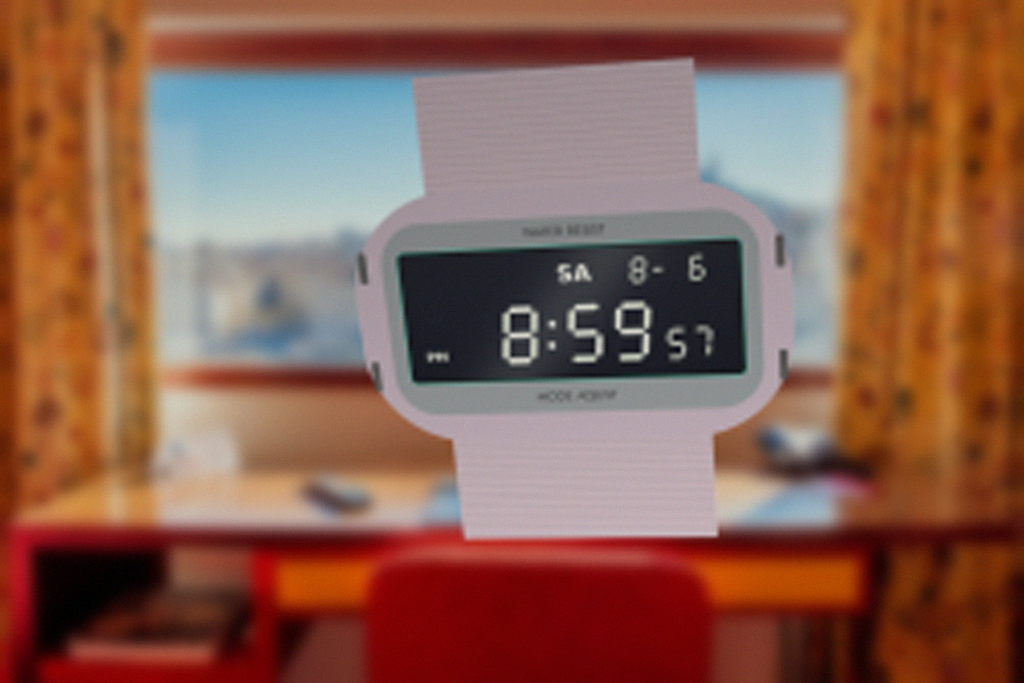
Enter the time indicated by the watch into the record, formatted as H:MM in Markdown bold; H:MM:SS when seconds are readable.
**8:59:57**
